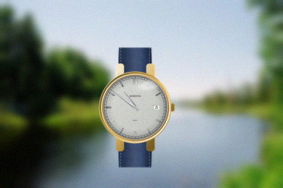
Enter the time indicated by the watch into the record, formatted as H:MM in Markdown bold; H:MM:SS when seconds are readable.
**10:51**
